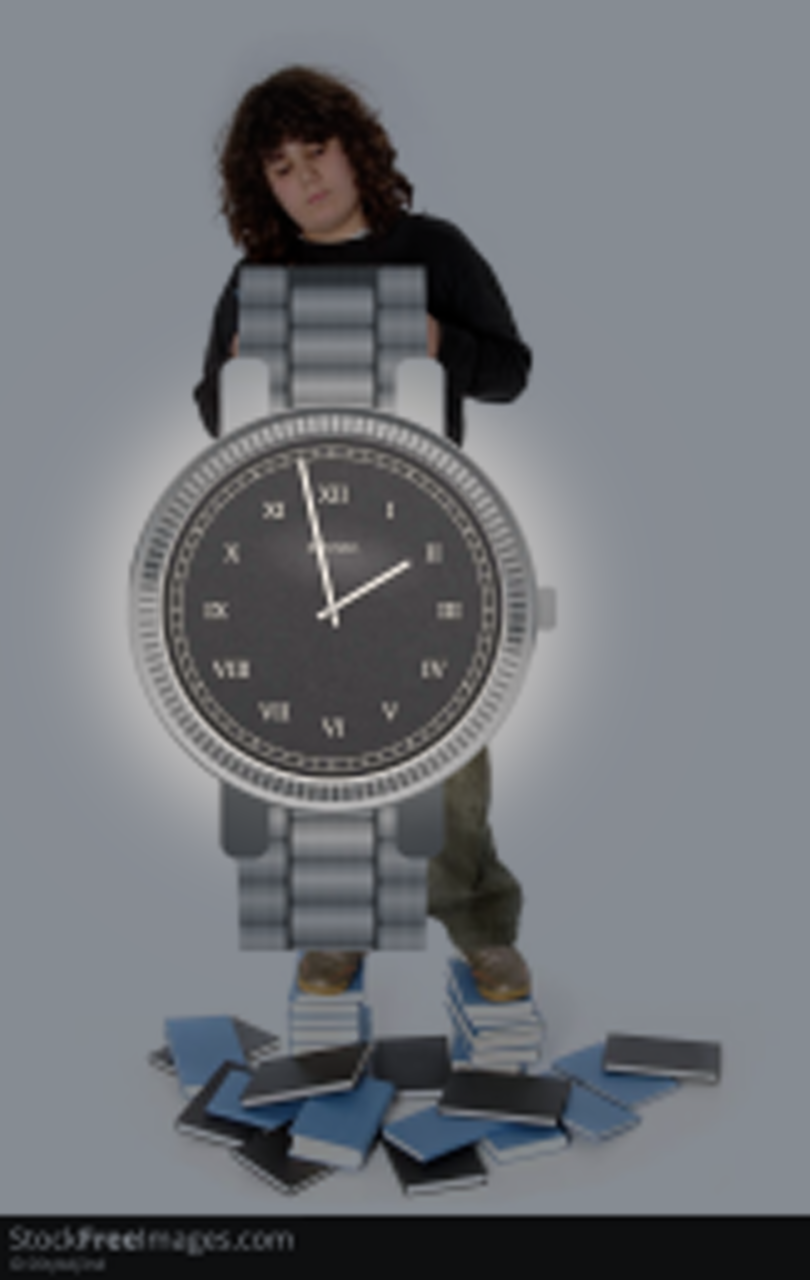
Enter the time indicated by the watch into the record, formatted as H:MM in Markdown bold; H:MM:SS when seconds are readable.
**1:58**
